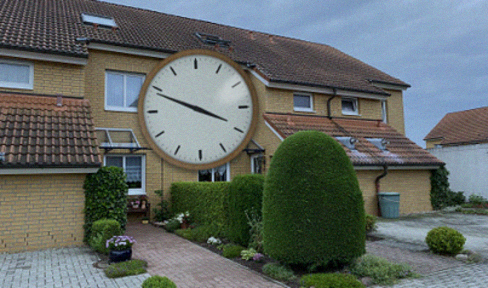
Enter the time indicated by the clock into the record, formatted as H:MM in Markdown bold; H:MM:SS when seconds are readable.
**3:49**
